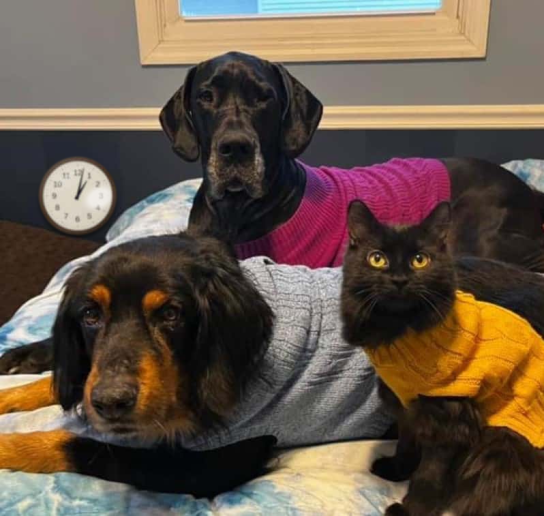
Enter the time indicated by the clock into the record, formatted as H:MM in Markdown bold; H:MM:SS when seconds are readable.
**1:02**
